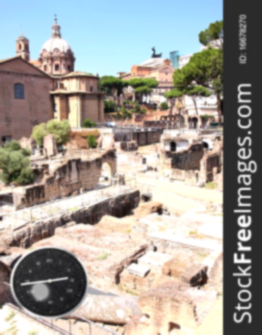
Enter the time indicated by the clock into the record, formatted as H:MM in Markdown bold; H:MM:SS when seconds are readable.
**2:44**
